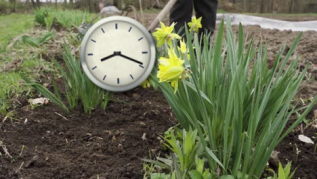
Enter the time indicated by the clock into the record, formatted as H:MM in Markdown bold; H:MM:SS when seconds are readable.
**8:19**
